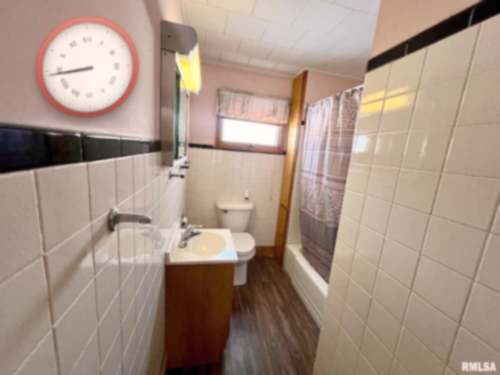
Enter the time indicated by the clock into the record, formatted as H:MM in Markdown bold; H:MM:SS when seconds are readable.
**8:44**
